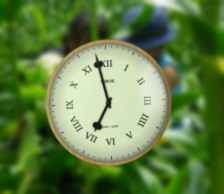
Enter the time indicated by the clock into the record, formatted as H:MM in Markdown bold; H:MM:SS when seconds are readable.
**6:58**
